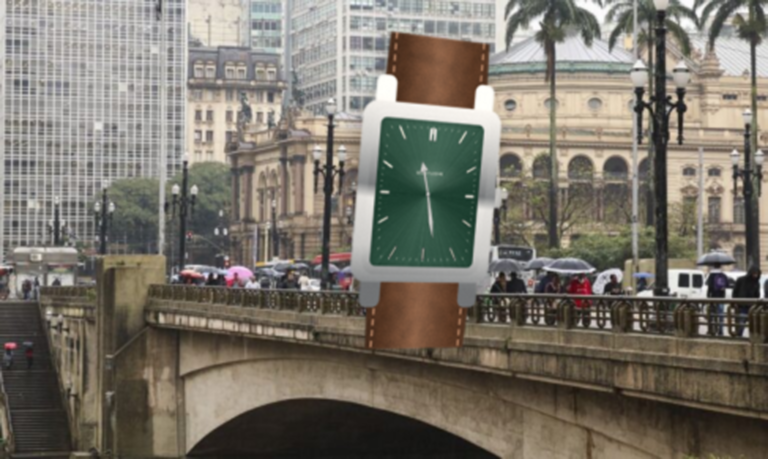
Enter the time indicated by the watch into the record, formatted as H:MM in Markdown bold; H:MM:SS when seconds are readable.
**11:28**
